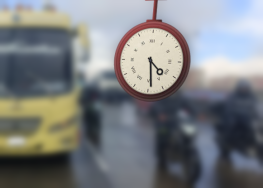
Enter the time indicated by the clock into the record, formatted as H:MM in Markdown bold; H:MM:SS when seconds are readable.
**4:29**
